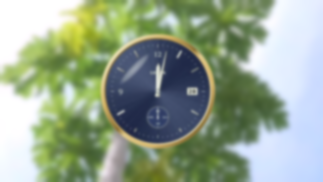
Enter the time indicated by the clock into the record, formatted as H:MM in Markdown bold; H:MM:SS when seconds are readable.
**12:02**
